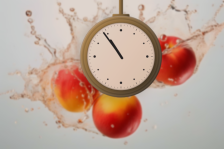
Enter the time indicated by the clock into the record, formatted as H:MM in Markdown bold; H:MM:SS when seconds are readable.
**10:54**
